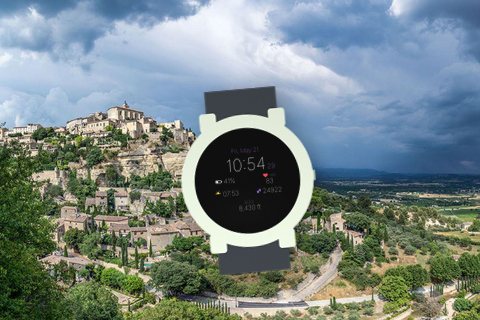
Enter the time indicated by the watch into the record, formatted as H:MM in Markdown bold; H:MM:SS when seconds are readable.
**10:54**
